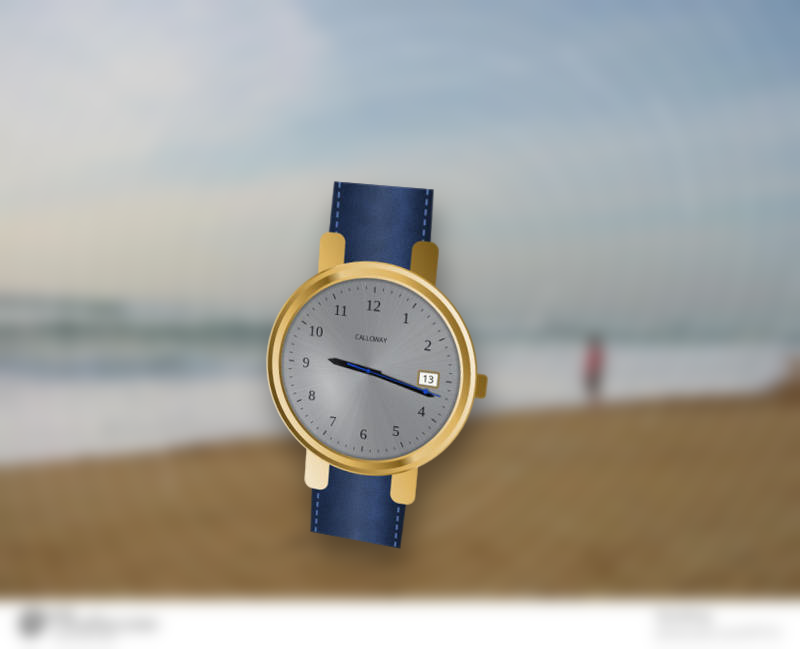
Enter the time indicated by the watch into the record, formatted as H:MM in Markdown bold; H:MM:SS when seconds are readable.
**9:17:17**
